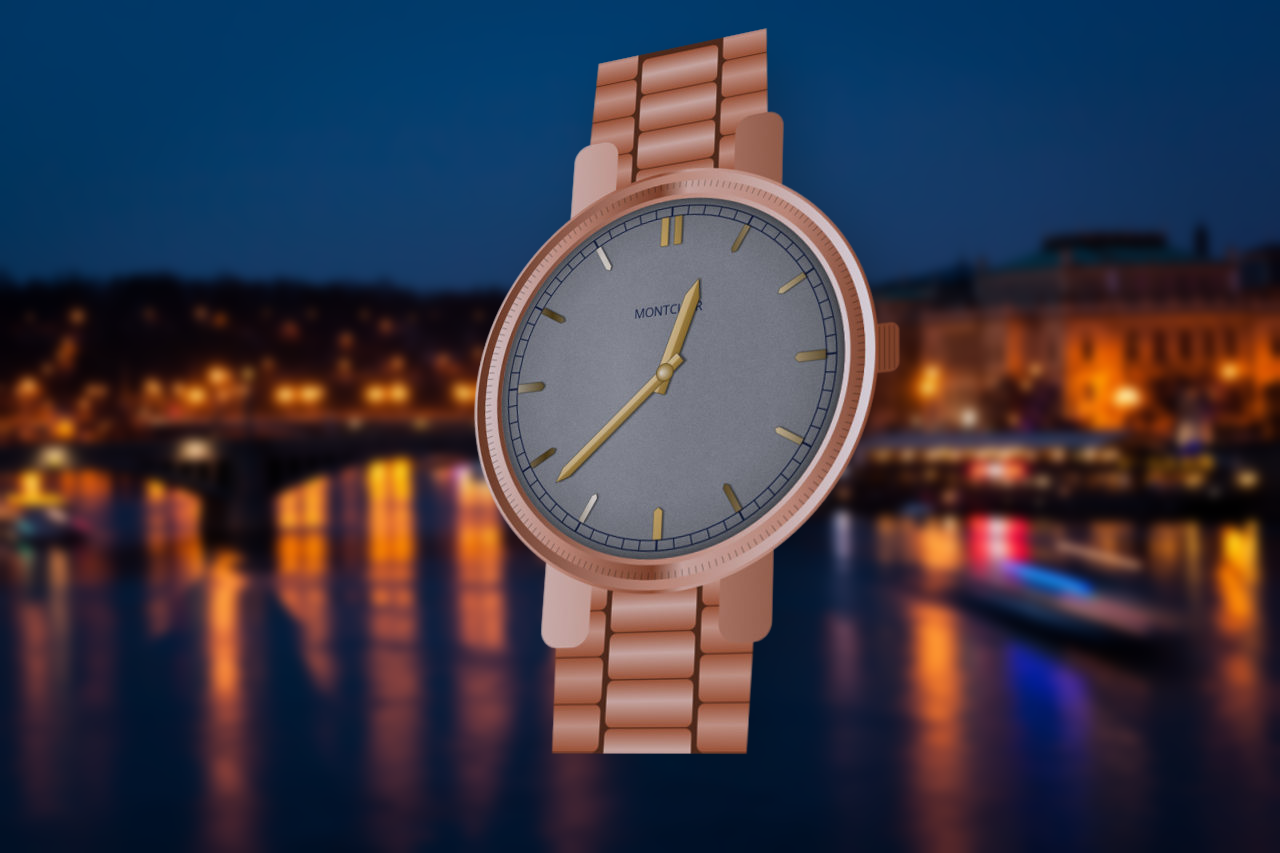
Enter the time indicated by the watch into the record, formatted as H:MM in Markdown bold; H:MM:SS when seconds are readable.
**12:38**
